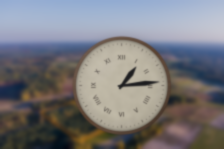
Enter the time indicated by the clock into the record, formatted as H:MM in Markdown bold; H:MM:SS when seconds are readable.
**1:14**
